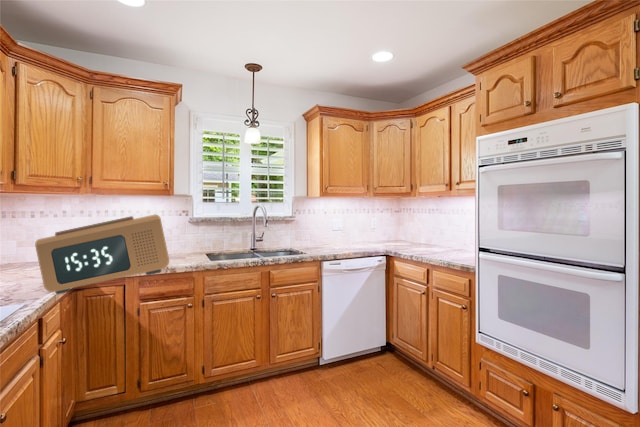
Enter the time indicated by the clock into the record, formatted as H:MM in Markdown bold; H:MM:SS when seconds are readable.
**15:35**
